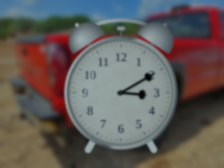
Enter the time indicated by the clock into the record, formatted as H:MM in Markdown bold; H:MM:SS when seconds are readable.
**3:10**
